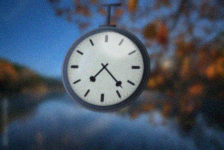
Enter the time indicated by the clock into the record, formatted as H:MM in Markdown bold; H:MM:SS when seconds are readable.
**7:23**
